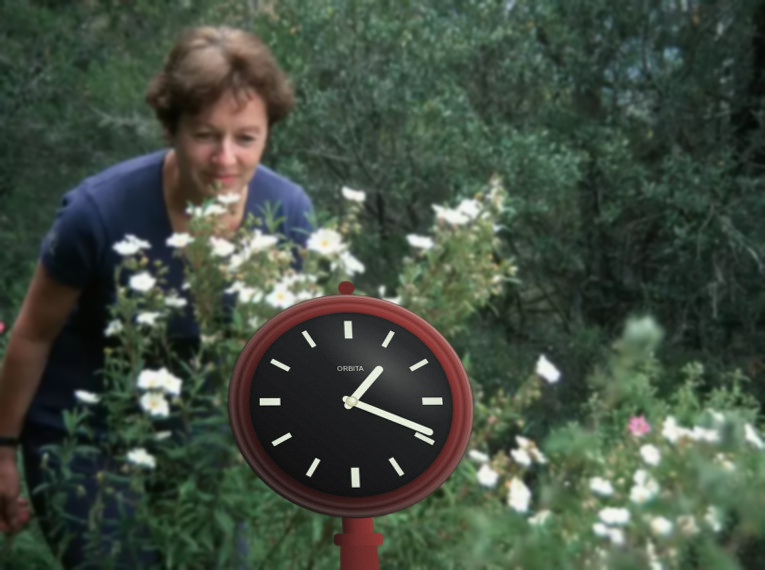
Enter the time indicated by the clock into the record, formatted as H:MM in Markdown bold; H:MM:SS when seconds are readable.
**1:19**
